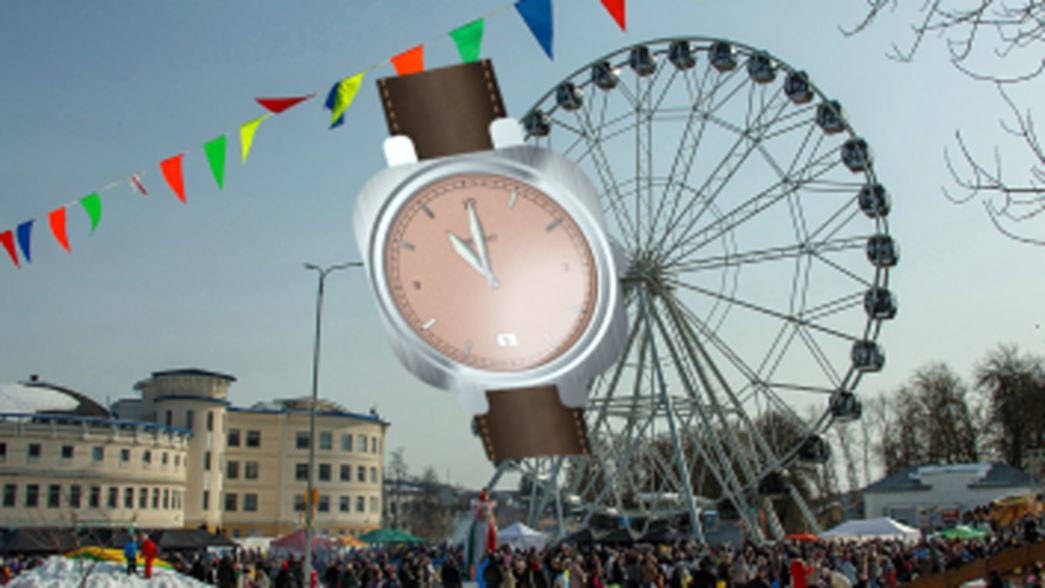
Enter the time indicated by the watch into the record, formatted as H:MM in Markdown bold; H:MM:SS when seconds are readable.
**11:00**
